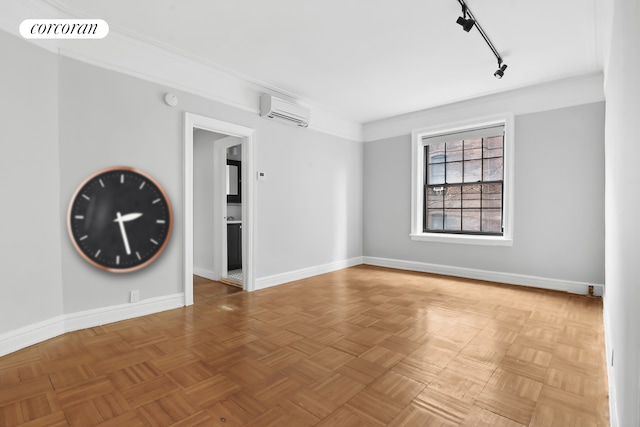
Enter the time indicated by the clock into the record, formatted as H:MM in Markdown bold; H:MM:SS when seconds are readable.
**2:27**
